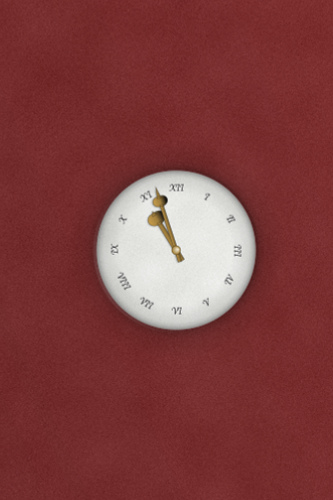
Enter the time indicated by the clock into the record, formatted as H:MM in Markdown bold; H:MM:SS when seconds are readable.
**10:57**
